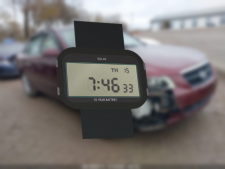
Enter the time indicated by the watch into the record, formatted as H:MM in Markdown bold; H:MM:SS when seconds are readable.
**7:46:33**
